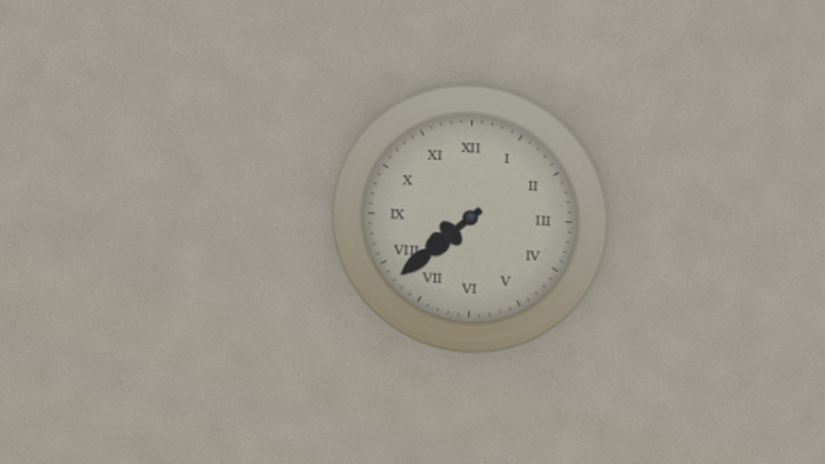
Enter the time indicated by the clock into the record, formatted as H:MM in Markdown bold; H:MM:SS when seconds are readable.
**7:38**
